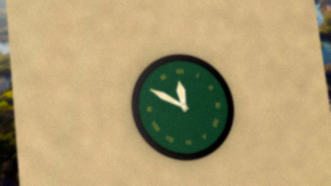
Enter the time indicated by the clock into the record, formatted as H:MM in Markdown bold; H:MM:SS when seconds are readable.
**11:50**
